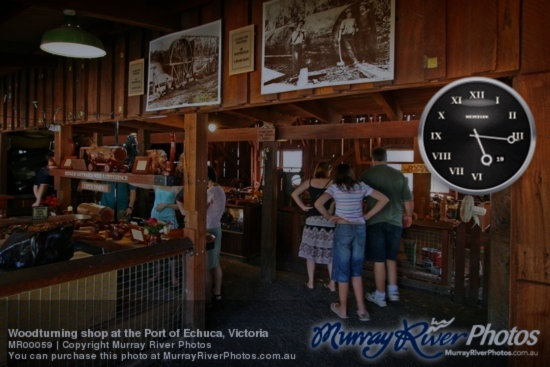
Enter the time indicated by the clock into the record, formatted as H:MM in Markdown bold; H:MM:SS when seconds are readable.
**5:16**
